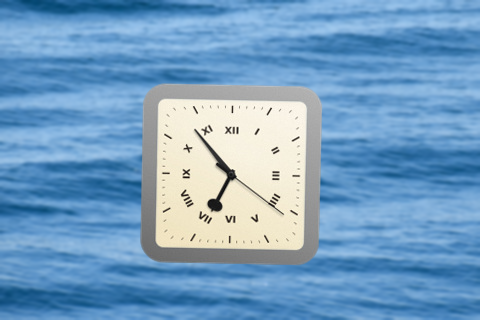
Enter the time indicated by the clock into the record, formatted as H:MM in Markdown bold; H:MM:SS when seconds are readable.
**6:53:21**
